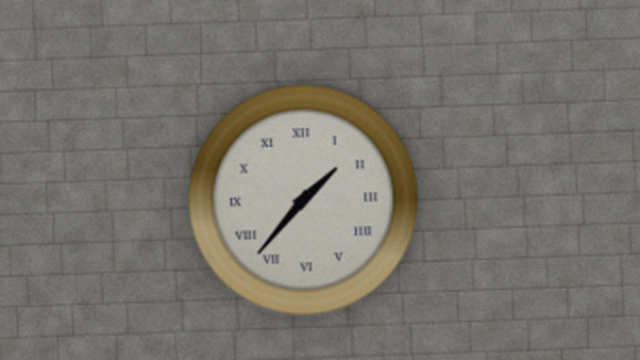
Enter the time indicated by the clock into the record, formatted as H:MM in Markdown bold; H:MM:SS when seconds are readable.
**1:37**
